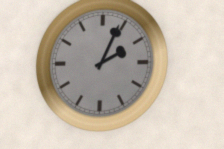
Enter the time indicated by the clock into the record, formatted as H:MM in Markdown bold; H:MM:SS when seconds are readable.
**2:04**
